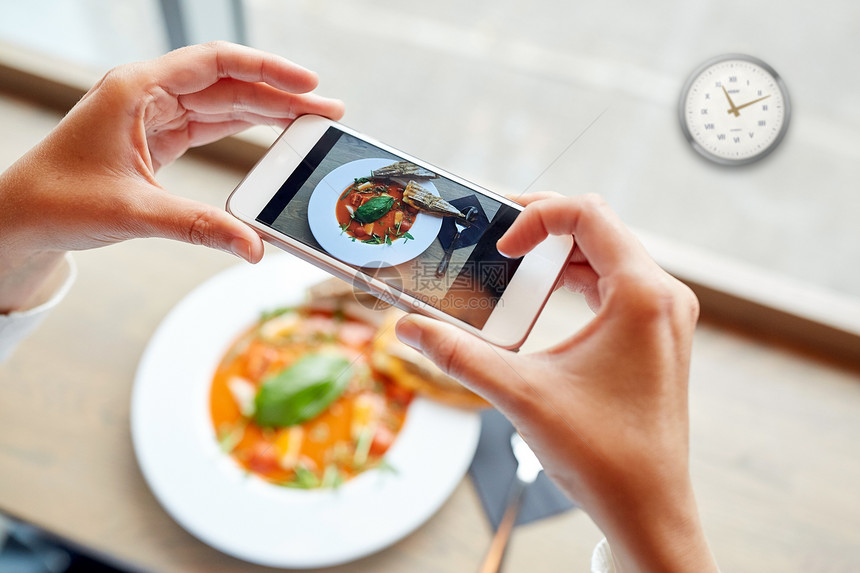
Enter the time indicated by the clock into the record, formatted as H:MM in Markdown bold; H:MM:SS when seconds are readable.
**11:12**
